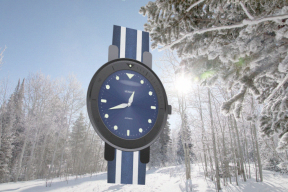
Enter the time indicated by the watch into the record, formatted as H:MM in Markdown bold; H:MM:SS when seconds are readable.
**12:42**
